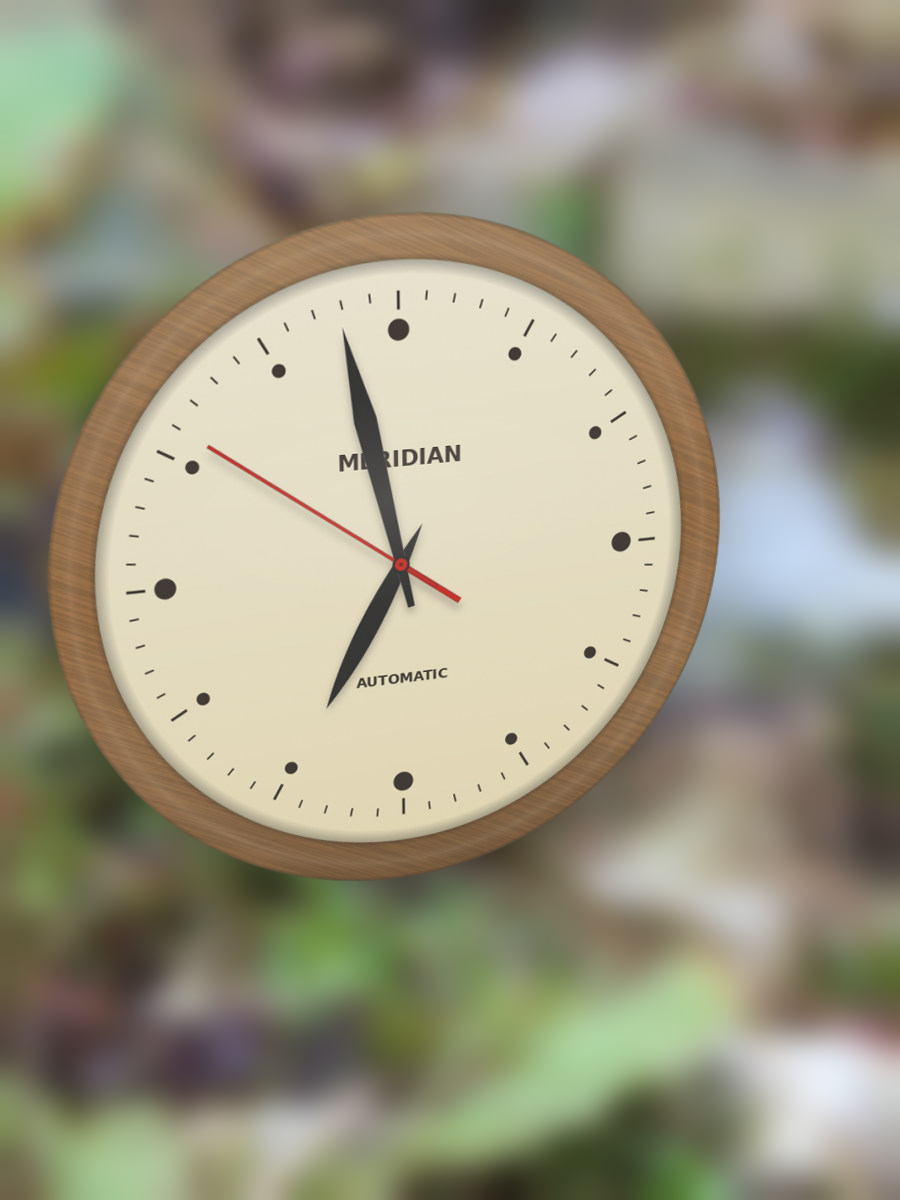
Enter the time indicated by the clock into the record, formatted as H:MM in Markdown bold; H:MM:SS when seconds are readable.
**6:57:51**
